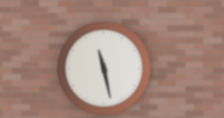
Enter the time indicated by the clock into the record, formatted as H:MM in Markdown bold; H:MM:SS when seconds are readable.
**11:28**
